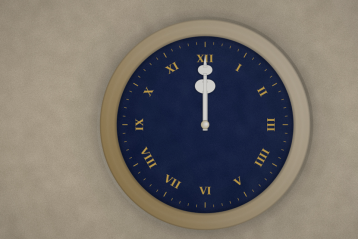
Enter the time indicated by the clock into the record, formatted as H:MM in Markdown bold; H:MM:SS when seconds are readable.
**12:00**
